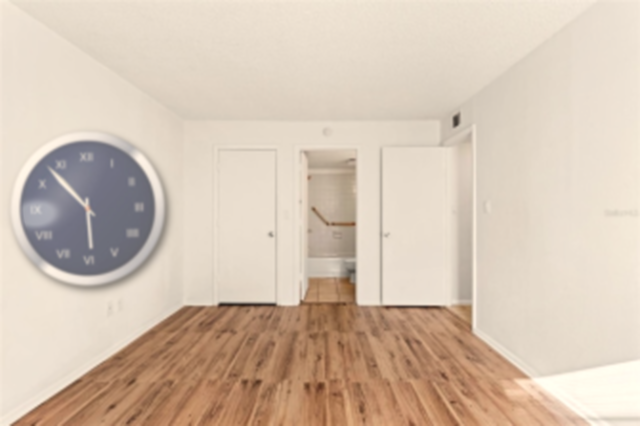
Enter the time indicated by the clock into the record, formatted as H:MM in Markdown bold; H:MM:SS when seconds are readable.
**5:53**
